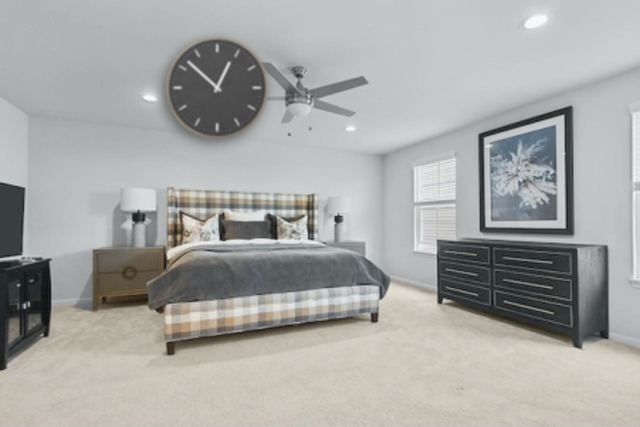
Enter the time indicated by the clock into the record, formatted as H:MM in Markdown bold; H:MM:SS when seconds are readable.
**12:52**
